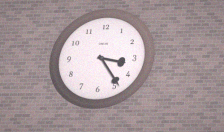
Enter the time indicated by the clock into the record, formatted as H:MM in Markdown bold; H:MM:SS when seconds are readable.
**3:24**
